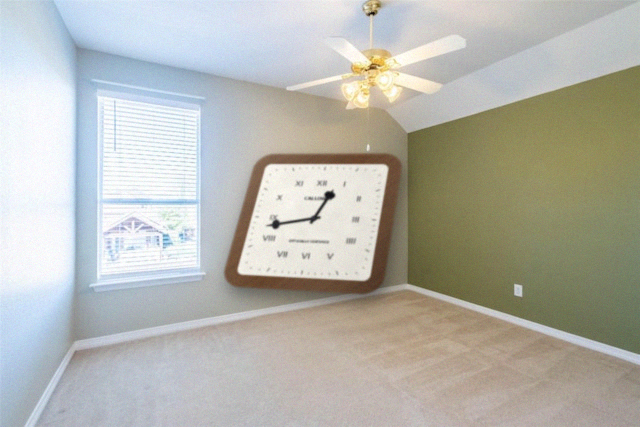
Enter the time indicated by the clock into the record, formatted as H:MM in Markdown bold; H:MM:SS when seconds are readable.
**12:43**
